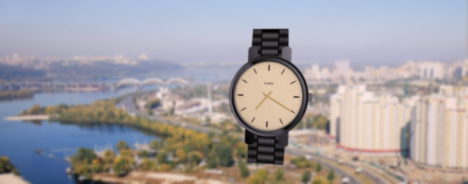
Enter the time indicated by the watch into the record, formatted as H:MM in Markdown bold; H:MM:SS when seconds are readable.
**7:20**
